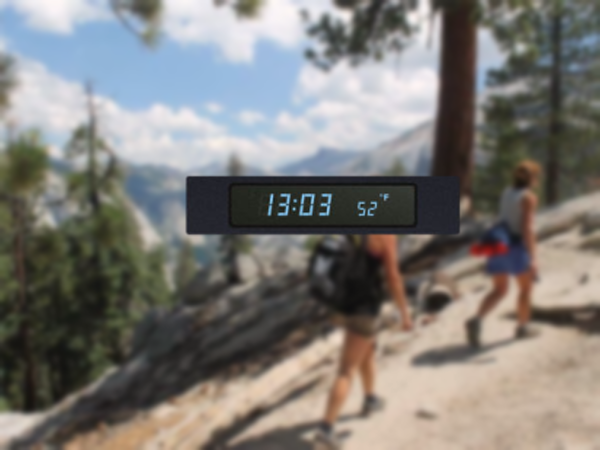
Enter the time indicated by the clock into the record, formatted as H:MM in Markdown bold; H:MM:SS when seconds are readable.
**13:03**
